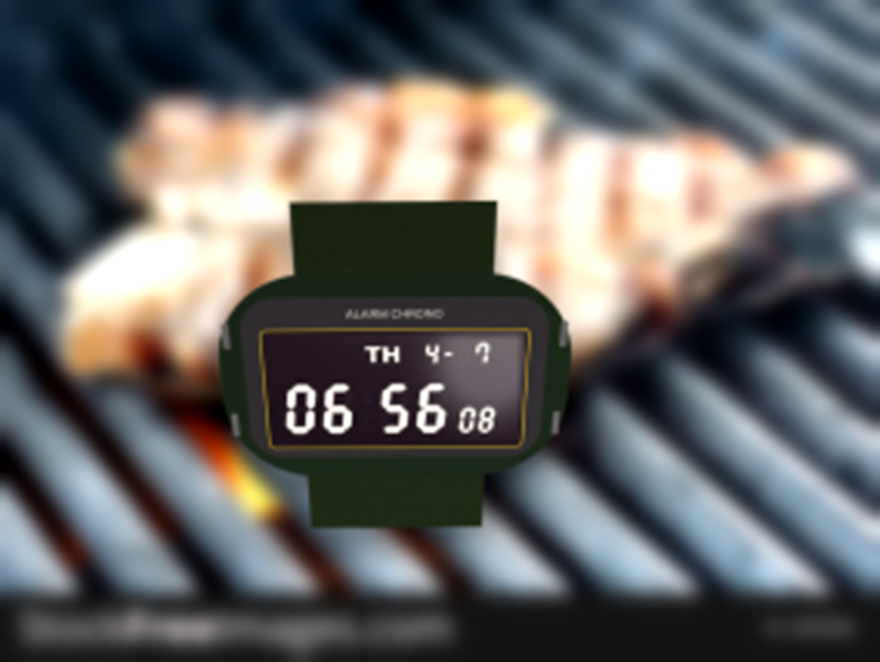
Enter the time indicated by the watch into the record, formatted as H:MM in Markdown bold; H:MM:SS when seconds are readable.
**6:56:08**
